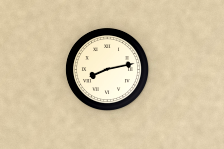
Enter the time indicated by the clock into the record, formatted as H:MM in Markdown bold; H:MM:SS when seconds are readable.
**8:13**
